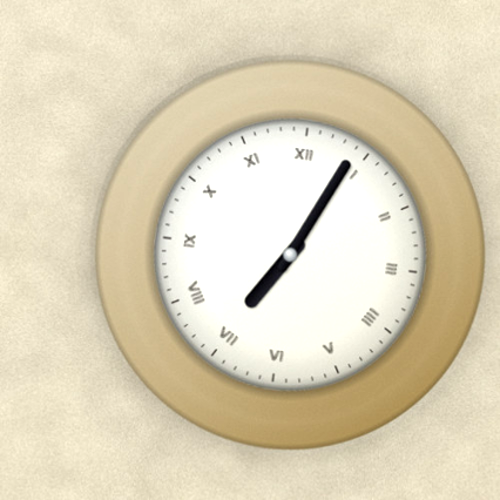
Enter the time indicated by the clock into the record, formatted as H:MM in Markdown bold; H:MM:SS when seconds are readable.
**7:04**
